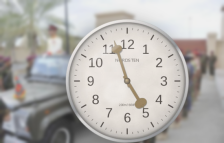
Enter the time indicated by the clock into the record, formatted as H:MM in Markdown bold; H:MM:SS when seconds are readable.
**4:57**
